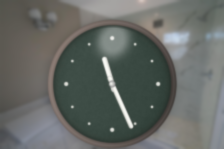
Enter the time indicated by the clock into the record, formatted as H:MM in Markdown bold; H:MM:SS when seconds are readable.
**11:26**
